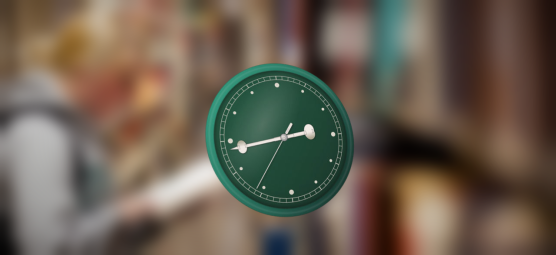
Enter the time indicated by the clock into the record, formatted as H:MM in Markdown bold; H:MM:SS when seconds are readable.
**2:43:36**
